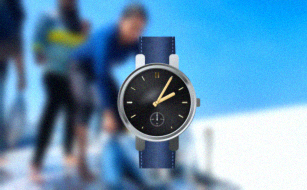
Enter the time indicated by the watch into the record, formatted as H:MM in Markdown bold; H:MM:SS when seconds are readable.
**2:05**
